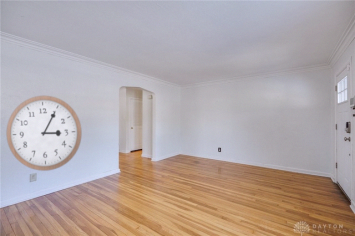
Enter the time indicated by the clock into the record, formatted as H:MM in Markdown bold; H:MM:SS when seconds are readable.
**3:05**
